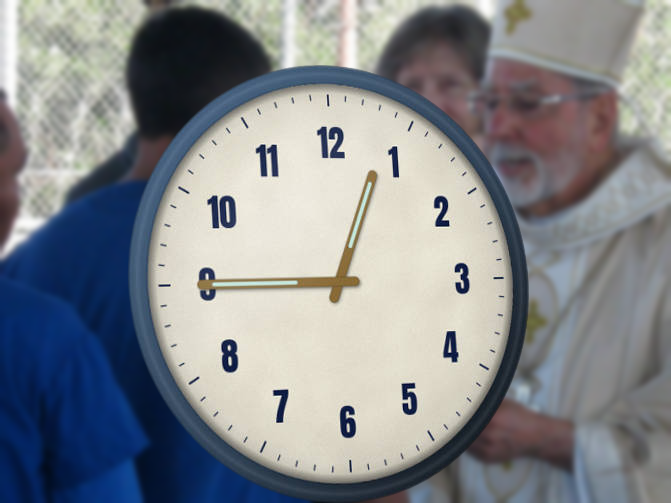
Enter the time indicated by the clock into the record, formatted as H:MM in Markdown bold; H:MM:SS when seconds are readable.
**12:45**
